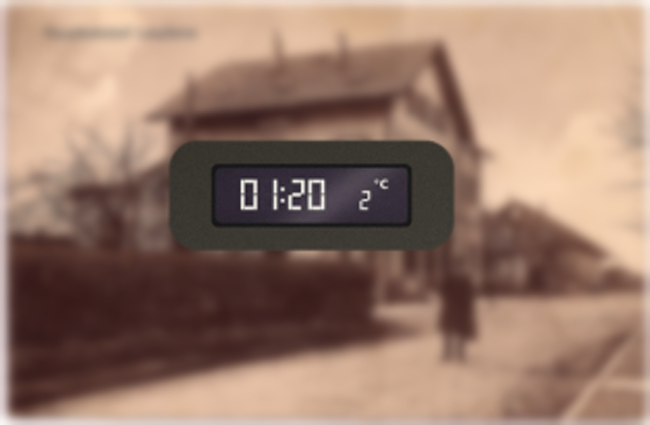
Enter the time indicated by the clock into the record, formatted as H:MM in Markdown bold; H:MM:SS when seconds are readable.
**1:20**
